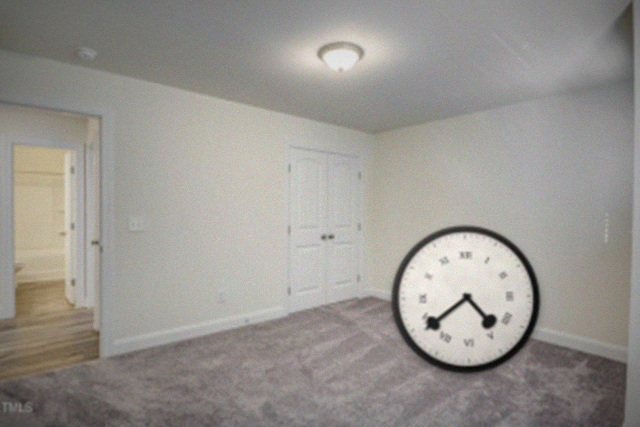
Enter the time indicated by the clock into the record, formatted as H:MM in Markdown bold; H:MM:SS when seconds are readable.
**4:39**
